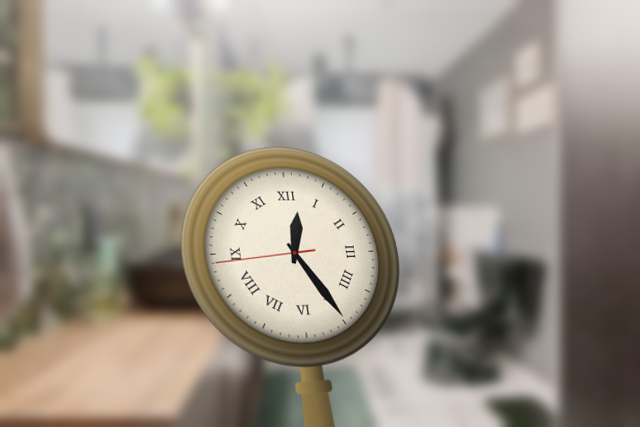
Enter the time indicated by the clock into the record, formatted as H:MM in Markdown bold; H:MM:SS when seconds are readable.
**12:24:44**
